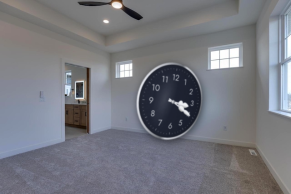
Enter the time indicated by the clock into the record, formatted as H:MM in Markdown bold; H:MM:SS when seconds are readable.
**3:20**
